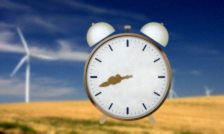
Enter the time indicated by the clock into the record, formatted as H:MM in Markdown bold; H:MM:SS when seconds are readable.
**8:42**
